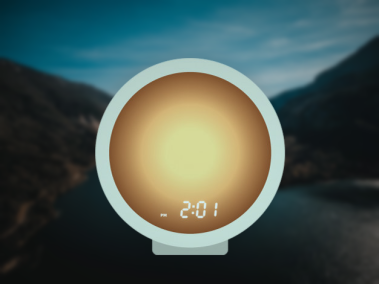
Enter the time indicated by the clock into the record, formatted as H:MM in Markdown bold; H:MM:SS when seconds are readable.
**2:01**
